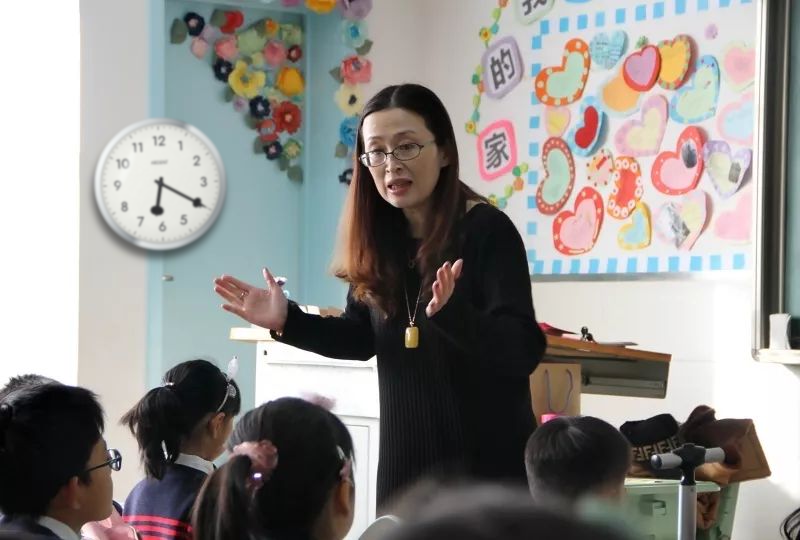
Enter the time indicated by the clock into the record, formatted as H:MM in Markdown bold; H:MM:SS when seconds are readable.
**6:20**
